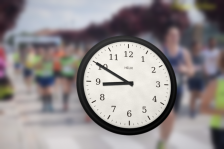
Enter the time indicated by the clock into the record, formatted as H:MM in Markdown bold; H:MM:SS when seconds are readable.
**8:50**
